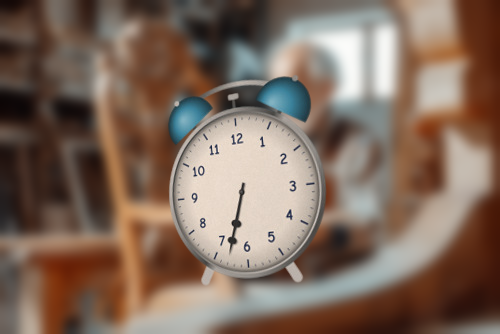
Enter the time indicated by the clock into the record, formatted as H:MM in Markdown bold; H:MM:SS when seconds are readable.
**6:33**
